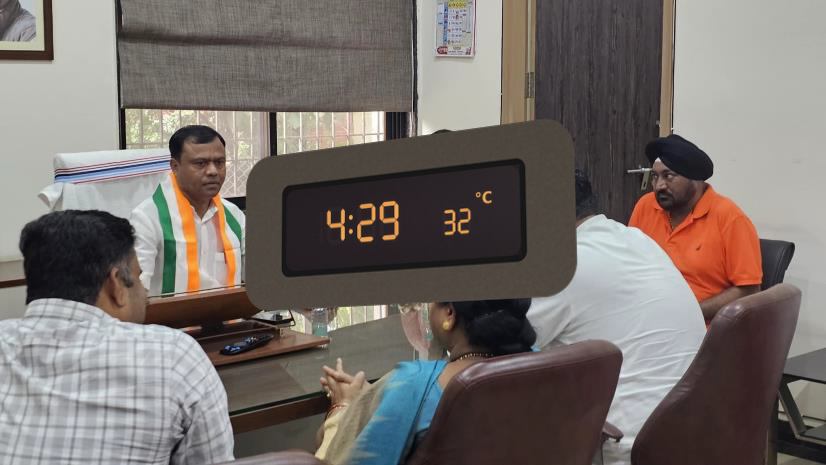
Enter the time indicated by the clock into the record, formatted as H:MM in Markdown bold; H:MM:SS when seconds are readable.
**4:29**
